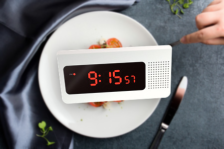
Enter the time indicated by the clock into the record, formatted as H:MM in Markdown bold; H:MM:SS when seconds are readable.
**9:15:57**
